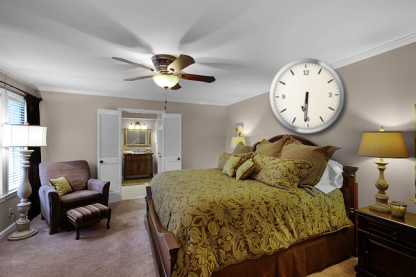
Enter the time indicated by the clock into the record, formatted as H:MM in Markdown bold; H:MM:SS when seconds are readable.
**6:31**
